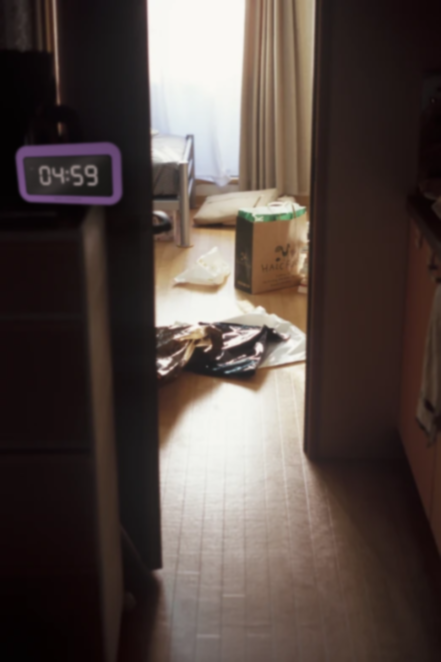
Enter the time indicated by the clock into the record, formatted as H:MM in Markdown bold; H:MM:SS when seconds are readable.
**4:59**
